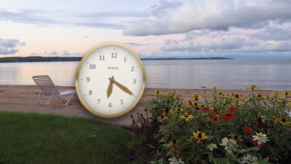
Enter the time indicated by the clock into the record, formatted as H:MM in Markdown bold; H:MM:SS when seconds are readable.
**6:20**
